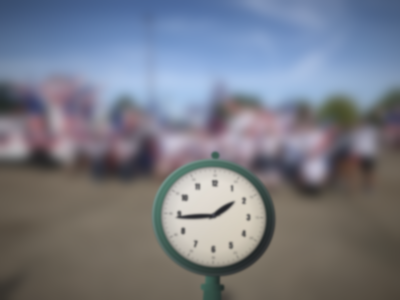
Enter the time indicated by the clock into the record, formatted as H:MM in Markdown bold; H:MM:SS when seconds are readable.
**1:44**
